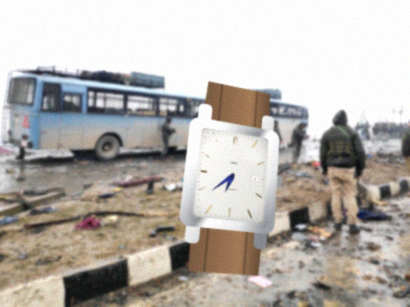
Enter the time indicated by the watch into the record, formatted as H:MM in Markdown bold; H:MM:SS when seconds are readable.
**6:38**
